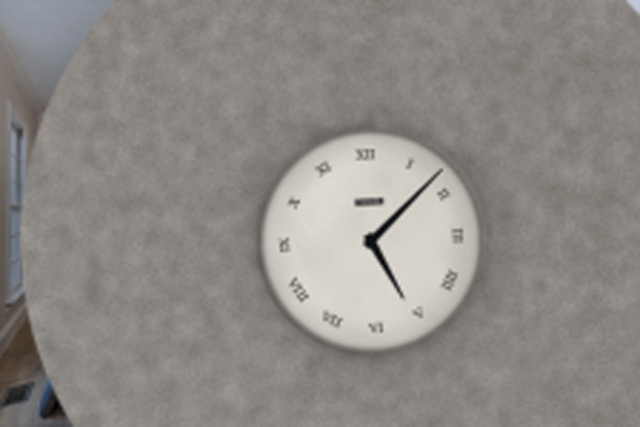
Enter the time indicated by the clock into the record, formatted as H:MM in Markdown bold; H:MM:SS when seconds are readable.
**5:08**
